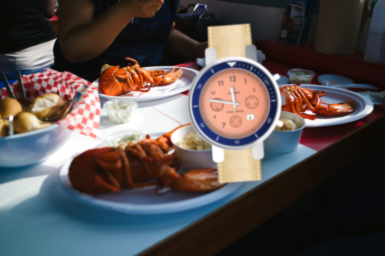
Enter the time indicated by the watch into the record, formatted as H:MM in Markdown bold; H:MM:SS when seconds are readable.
**11:47**
